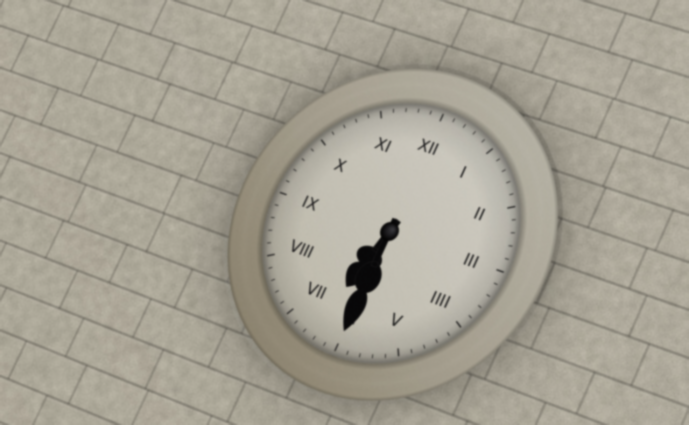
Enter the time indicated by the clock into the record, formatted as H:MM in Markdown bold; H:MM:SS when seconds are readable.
**6:30**
